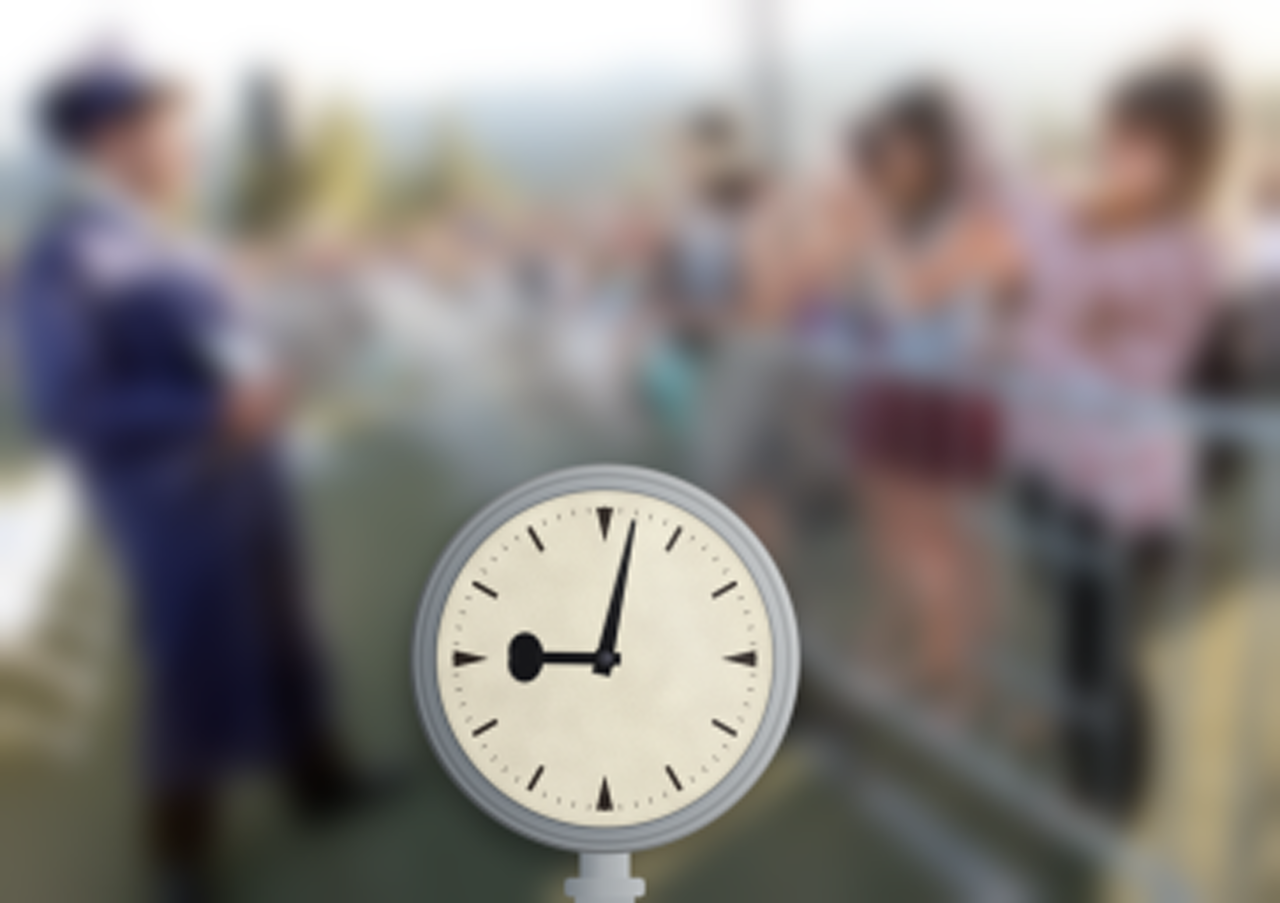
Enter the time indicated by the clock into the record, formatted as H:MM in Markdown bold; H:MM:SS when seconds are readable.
**9:02**
